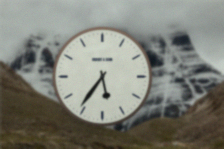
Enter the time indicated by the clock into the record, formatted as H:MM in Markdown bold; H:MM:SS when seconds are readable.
**5:36**
